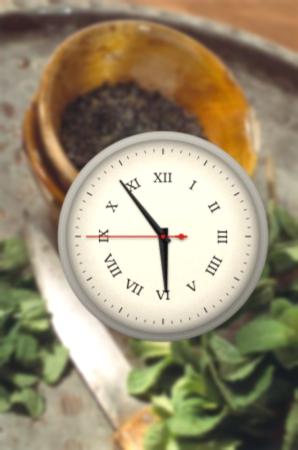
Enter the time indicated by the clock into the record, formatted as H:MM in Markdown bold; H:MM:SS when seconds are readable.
**5:53:45**
